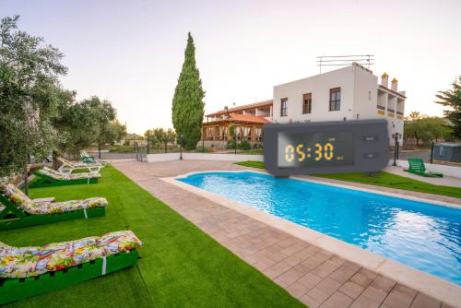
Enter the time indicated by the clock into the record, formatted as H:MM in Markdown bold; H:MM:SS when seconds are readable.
**5:30**
